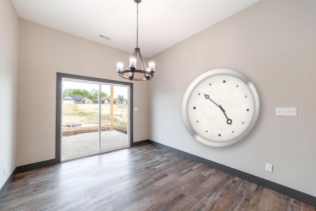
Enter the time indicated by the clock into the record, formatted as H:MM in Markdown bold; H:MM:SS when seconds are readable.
**4:51**
